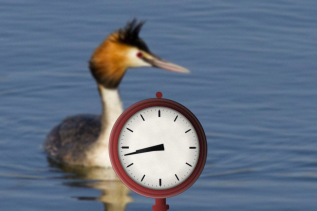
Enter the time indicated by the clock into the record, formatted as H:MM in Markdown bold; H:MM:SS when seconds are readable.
**8:43**
